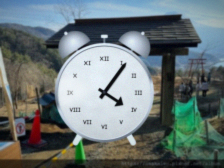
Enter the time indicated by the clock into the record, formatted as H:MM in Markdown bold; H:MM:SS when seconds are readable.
**4:06**
